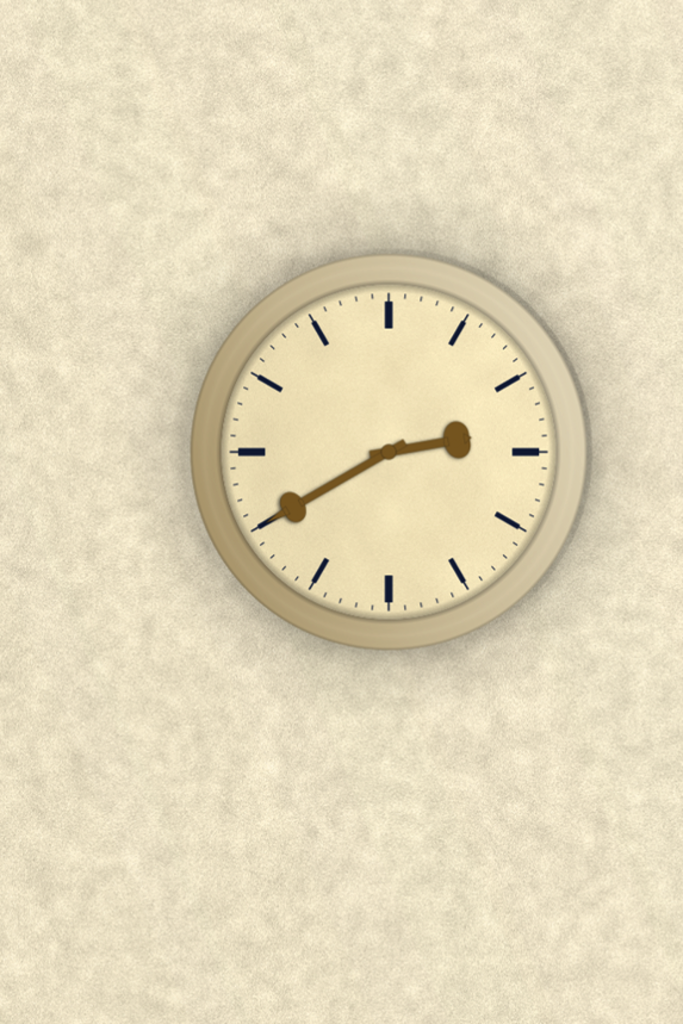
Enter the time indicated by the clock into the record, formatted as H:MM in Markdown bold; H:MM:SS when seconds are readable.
**2:40**
